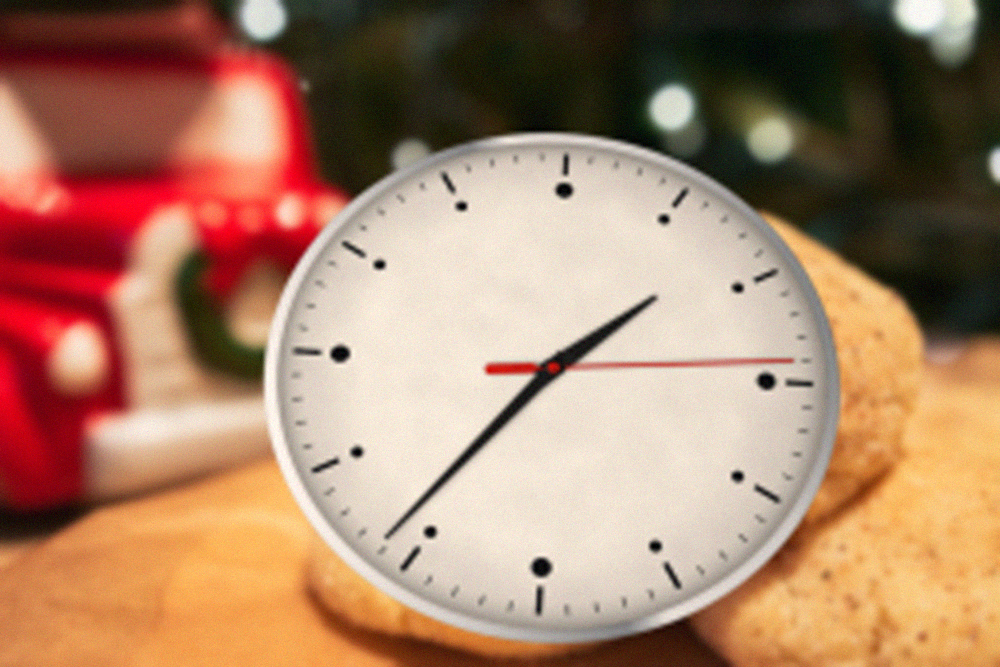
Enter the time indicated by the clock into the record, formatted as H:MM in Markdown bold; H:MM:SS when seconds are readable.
**1:36:14**
